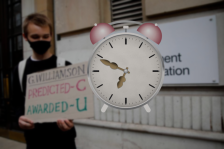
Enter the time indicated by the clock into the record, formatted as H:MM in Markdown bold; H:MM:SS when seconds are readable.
**6:49**
